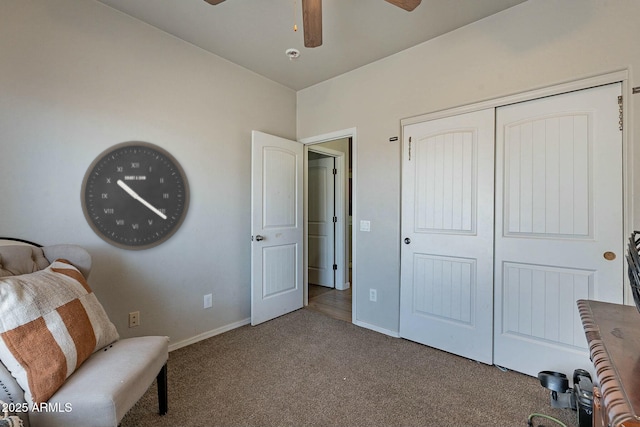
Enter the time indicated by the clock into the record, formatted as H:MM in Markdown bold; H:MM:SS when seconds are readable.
**10:21**
